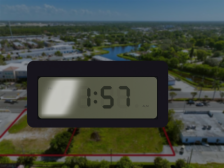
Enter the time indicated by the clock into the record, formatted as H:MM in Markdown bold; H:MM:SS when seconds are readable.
**1:57**
